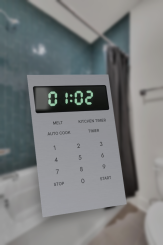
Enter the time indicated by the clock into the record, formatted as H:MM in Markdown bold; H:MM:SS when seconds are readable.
**1:02**
